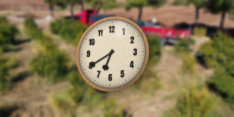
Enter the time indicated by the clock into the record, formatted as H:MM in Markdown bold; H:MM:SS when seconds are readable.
**6:40**
